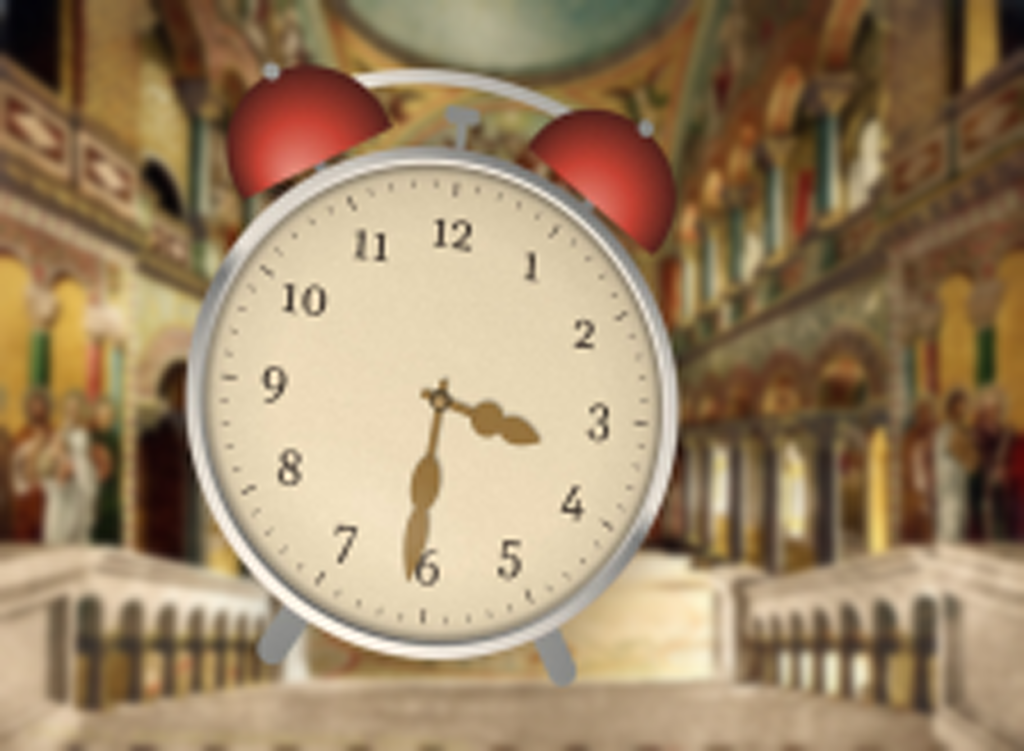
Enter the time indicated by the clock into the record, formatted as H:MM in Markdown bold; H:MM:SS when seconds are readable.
**3:31**
